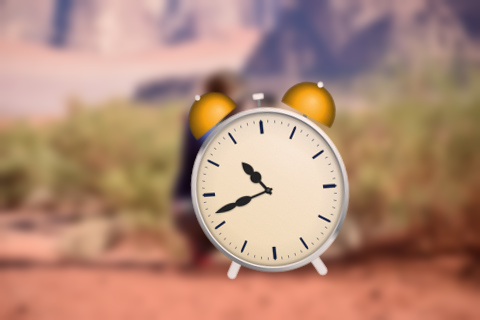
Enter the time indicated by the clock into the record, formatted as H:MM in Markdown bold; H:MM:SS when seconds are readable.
**10:42**
